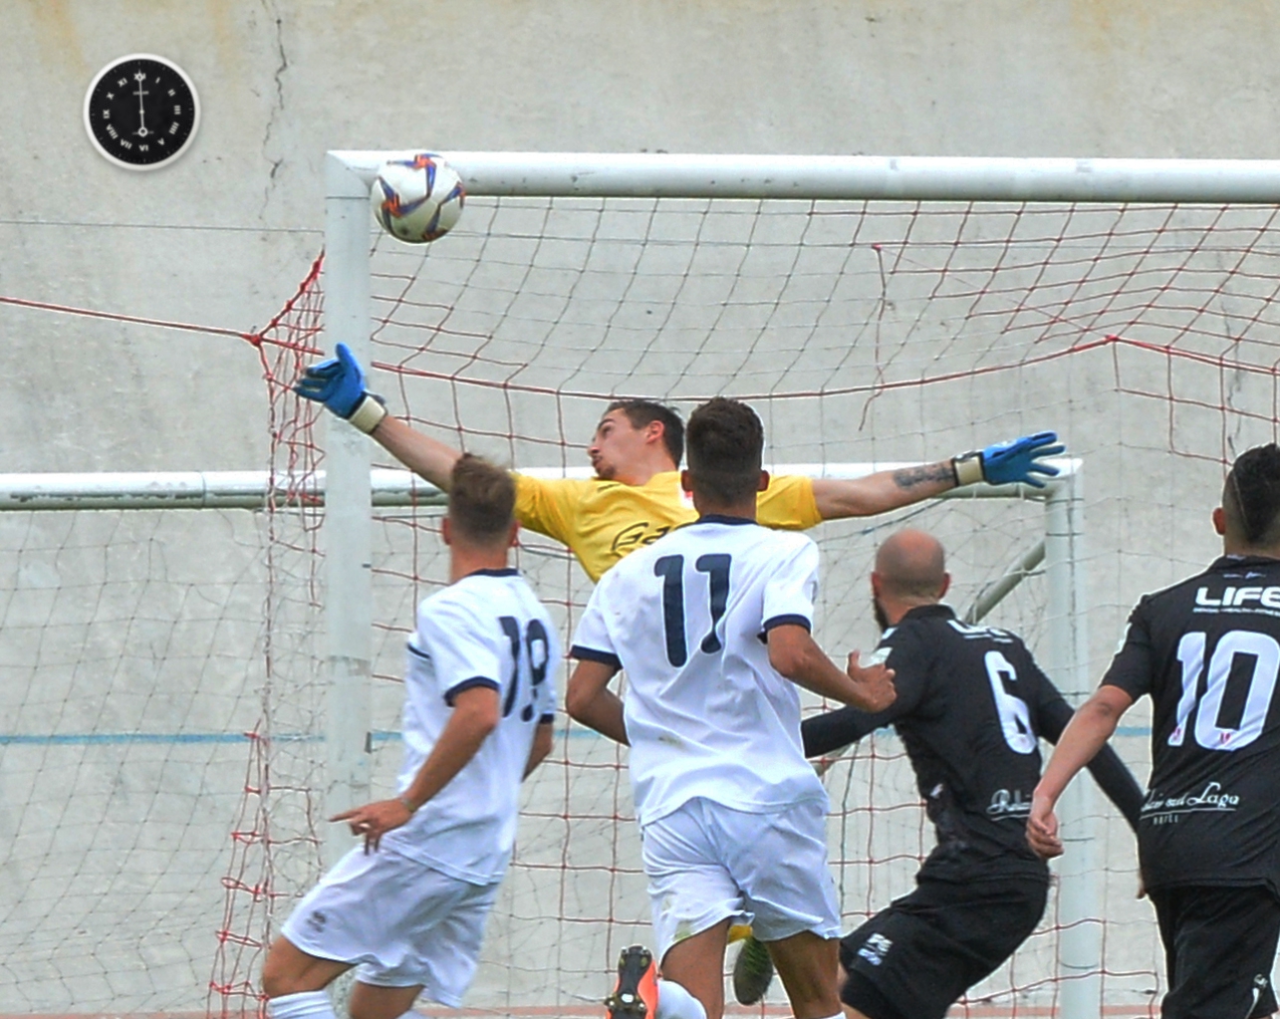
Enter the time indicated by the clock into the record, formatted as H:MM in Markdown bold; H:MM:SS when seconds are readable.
**6:00**
